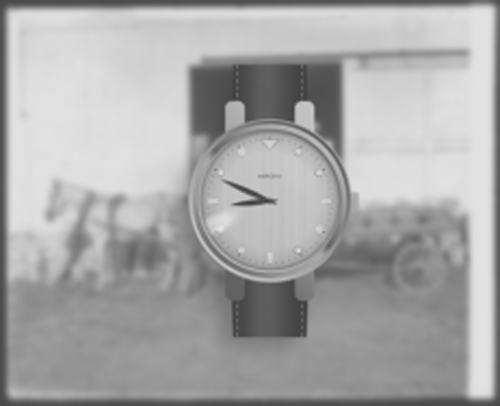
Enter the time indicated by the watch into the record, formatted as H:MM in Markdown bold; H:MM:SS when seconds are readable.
**8:49**
